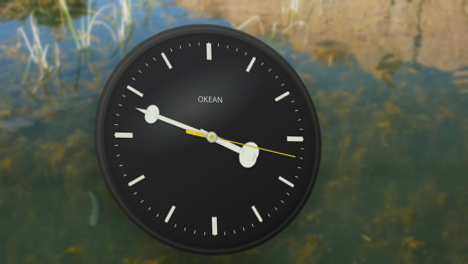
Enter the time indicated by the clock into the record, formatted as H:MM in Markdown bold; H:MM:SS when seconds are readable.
**3:48:17**
